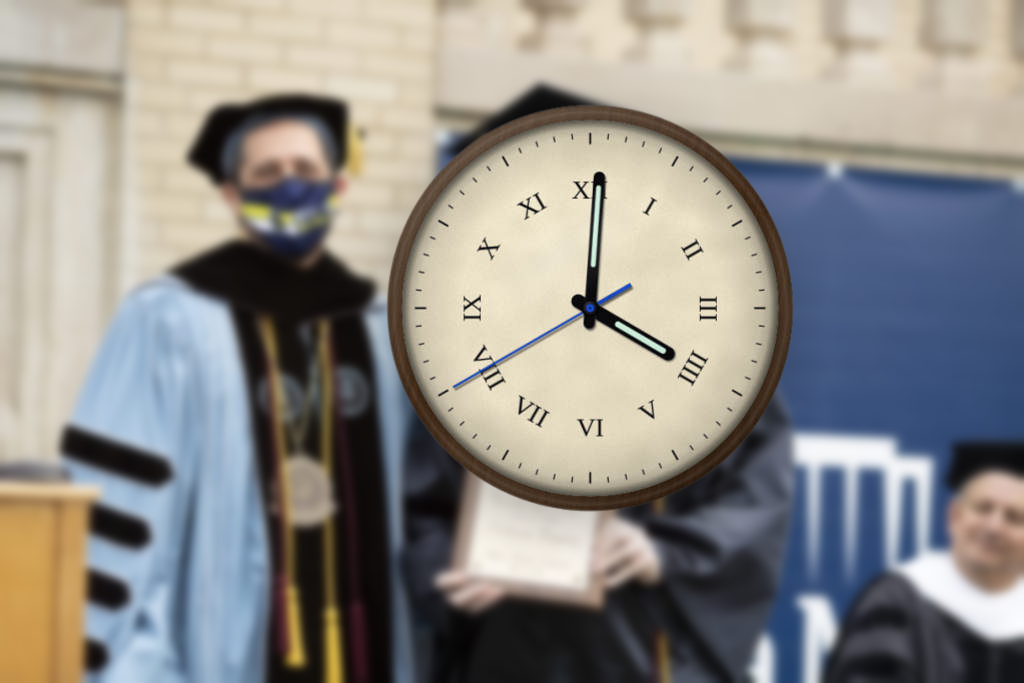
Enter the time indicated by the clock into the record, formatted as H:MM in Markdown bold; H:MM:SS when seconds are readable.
**4:00:40**
